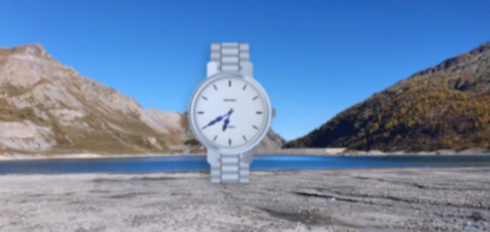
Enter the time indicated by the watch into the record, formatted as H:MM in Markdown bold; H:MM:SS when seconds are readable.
**6:40**
